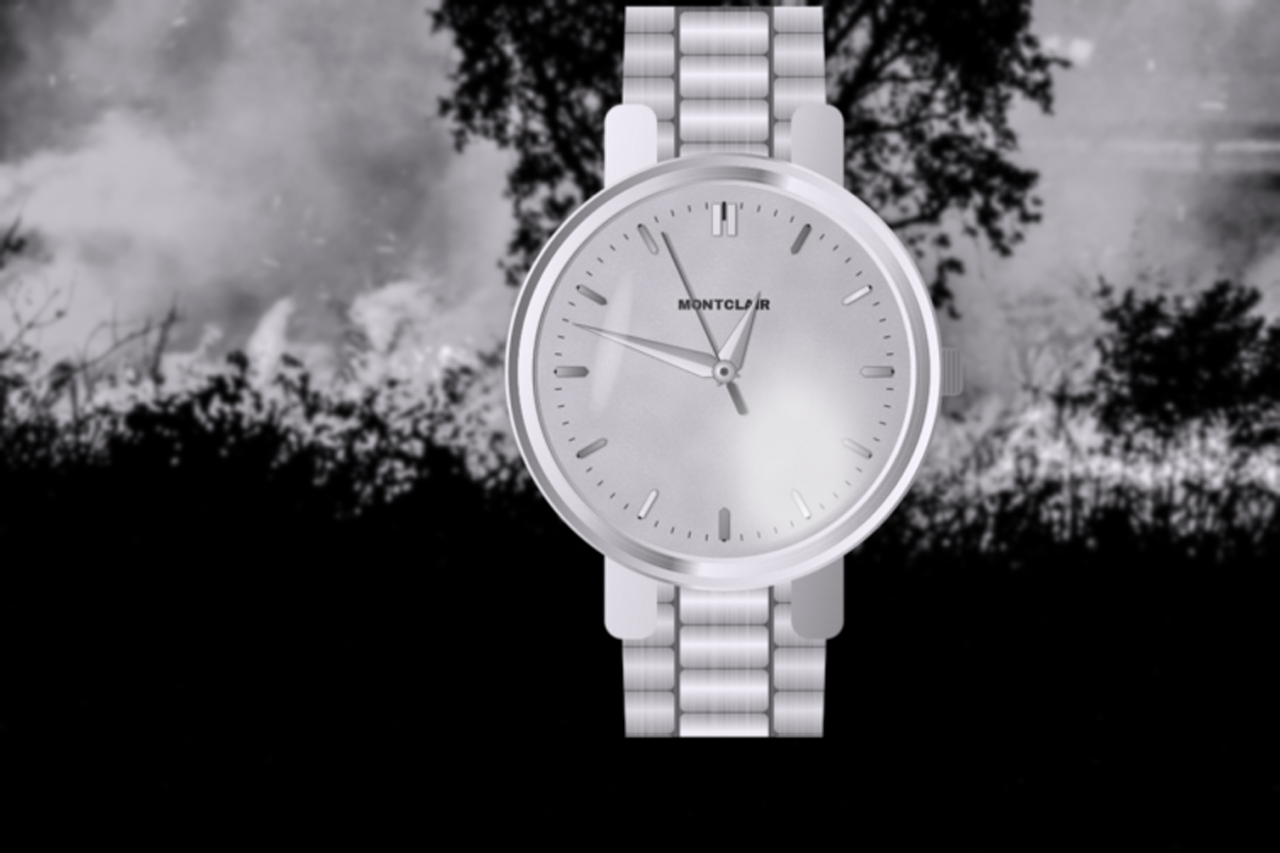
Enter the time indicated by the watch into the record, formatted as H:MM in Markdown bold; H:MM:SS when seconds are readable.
**12:47:56**
